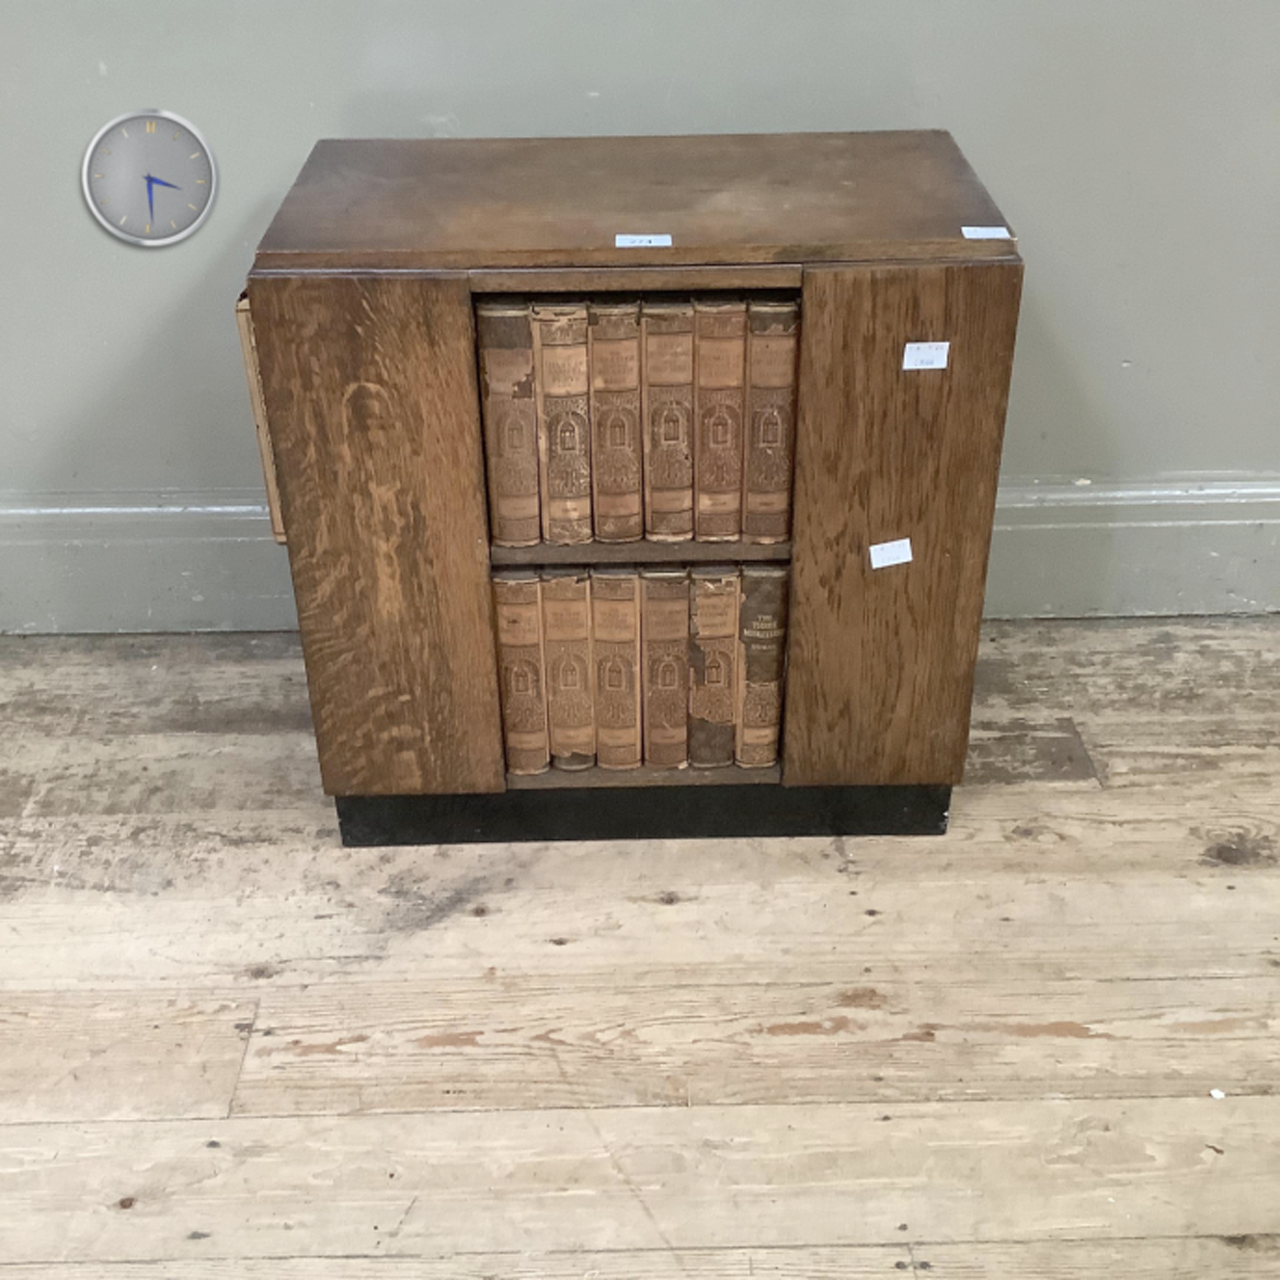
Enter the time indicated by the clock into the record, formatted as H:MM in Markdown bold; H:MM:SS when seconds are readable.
**3:29**
